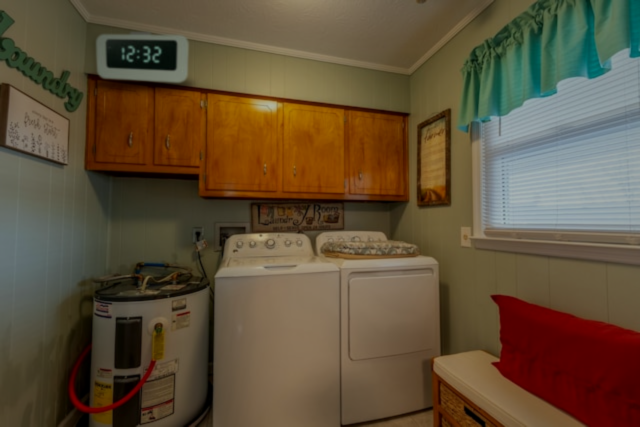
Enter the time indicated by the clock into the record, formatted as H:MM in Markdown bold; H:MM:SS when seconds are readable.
**12:32**
